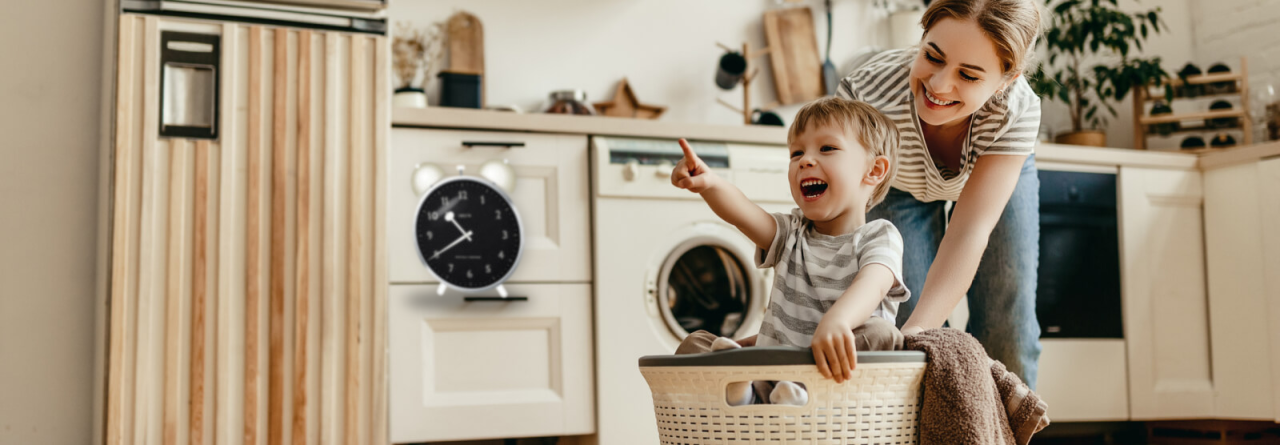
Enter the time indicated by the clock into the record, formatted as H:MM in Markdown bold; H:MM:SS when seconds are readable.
**10:40**
